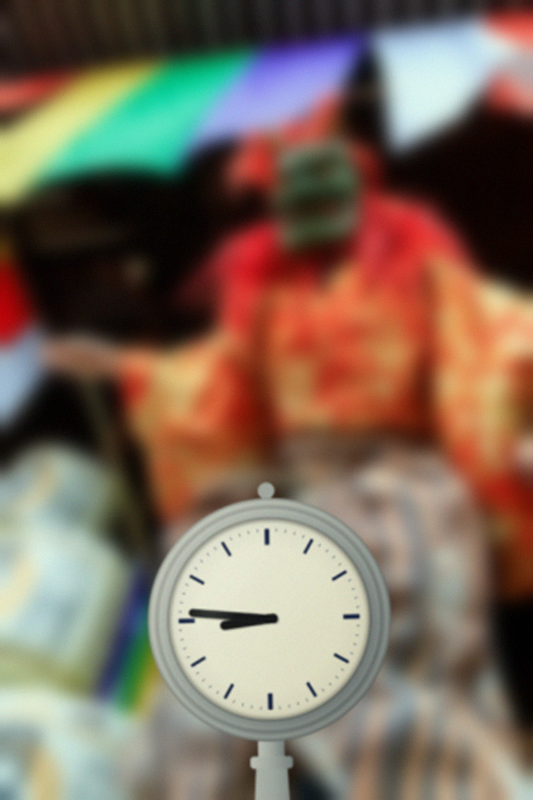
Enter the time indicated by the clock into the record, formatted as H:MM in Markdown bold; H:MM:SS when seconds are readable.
**8:46**
